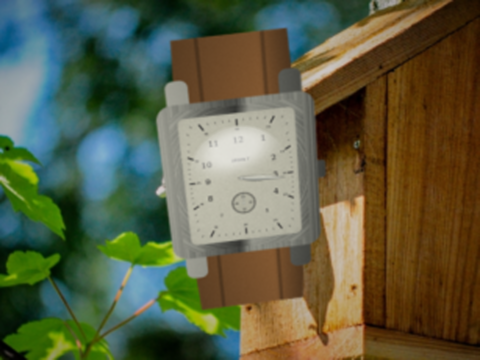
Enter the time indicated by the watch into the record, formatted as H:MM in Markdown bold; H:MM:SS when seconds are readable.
**3:16**
